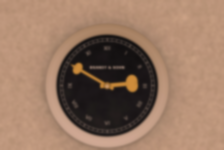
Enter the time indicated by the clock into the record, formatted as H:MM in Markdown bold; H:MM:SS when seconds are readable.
**2:50**
